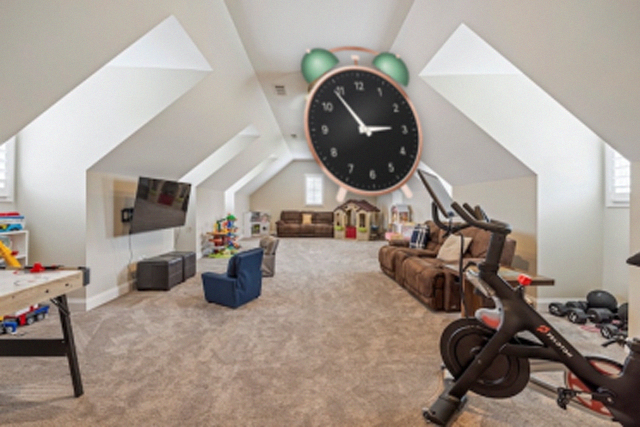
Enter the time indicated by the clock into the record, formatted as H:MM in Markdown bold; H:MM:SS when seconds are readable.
**2:54**
